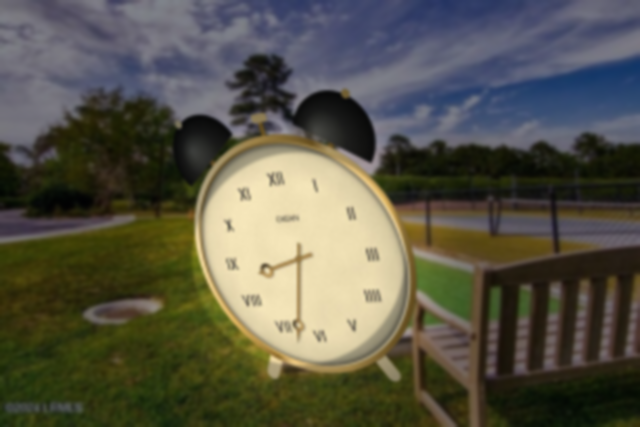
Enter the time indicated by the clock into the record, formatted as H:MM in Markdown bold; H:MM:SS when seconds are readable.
**8:33**
